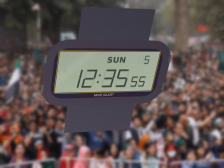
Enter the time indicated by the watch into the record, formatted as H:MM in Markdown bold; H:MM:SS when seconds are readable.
**12:35:55**
